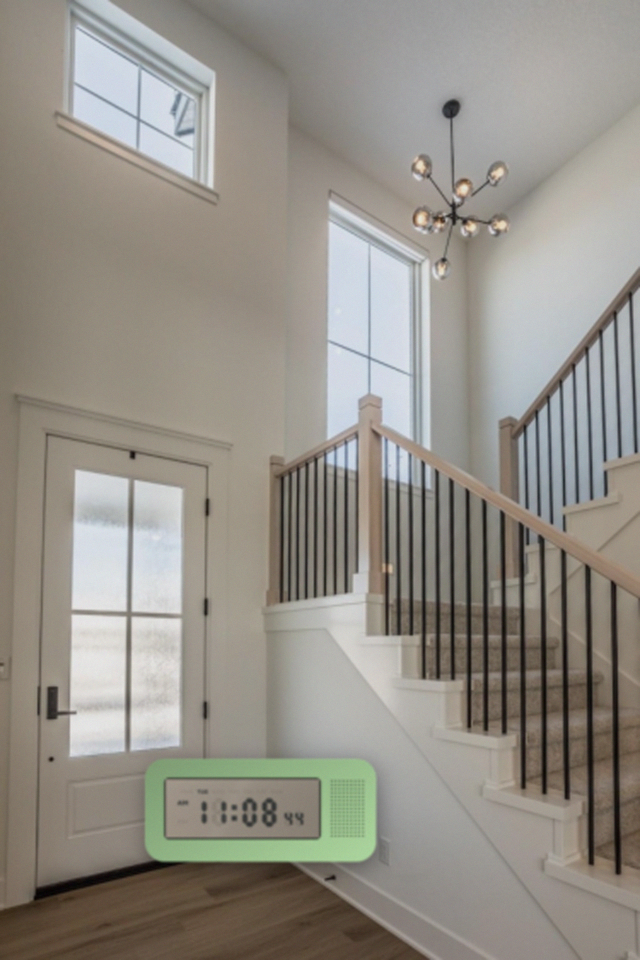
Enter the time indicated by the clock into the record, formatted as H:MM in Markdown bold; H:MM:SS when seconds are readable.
**11:08:44**
